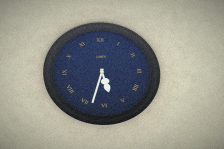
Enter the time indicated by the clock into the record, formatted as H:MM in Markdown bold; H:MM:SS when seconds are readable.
**5:33**
